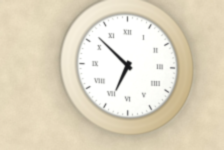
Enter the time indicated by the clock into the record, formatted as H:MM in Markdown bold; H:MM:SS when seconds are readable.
**6:52**
